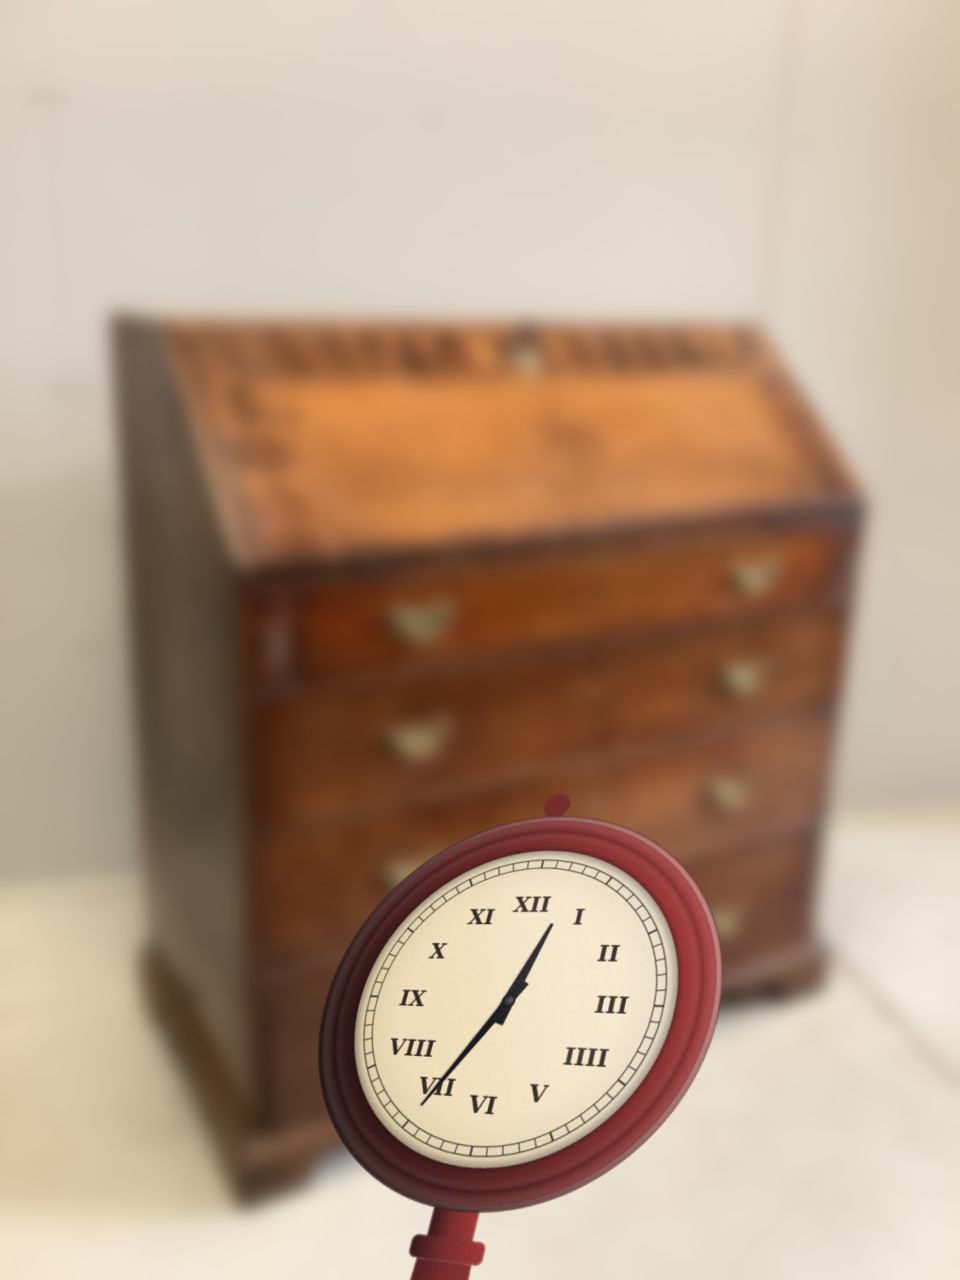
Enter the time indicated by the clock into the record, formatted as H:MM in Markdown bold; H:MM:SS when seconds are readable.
**12:35**
